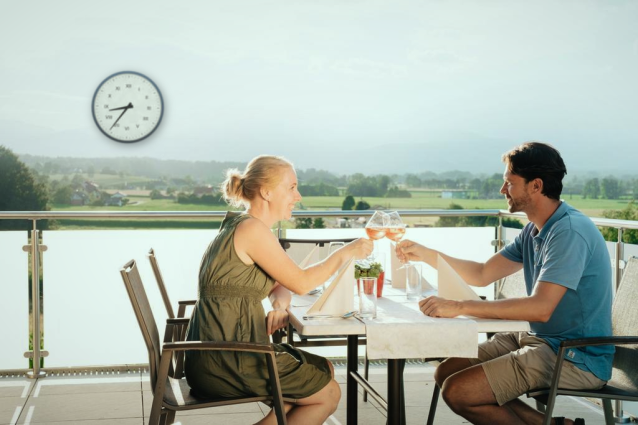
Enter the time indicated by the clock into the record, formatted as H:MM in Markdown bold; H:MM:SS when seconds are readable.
**8:36**
